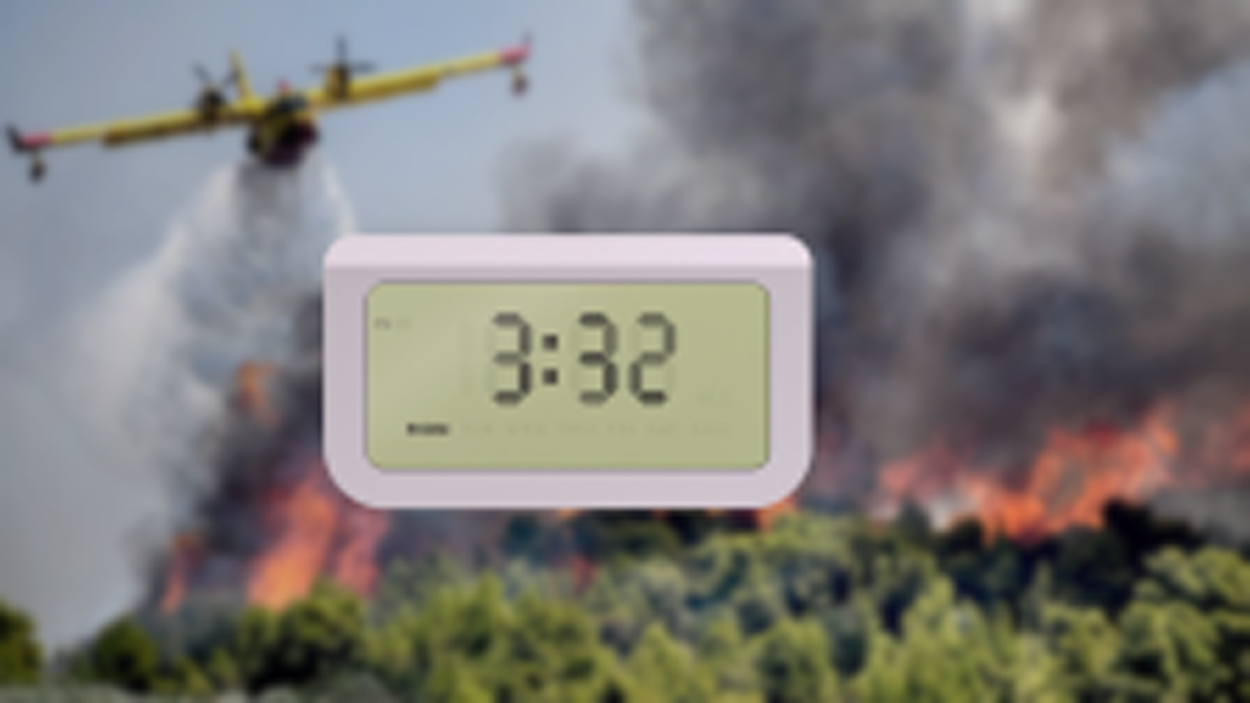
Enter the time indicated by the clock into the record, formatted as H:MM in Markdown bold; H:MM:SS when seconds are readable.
**3:32**
